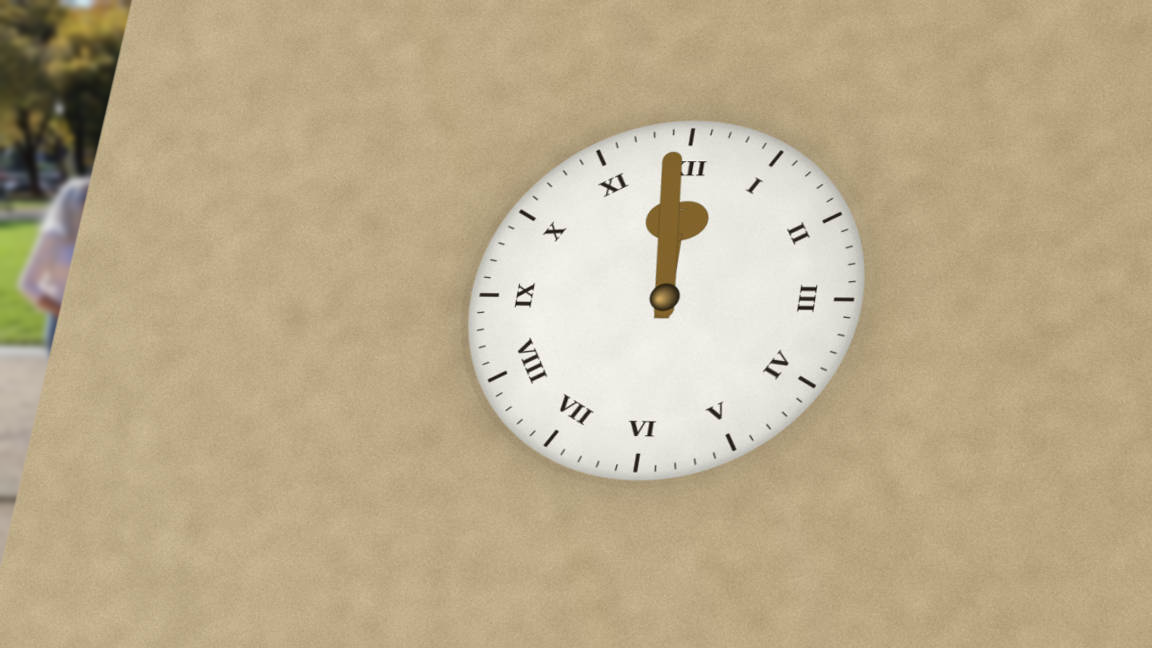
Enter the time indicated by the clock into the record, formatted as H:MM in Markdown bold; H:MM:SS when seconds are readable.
**11:59**
